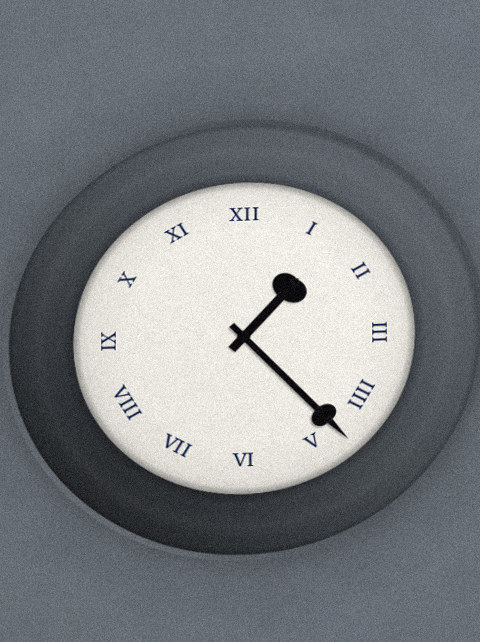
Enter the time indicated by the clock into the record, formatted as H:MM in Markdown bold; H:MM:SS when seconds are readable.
**1:23**
